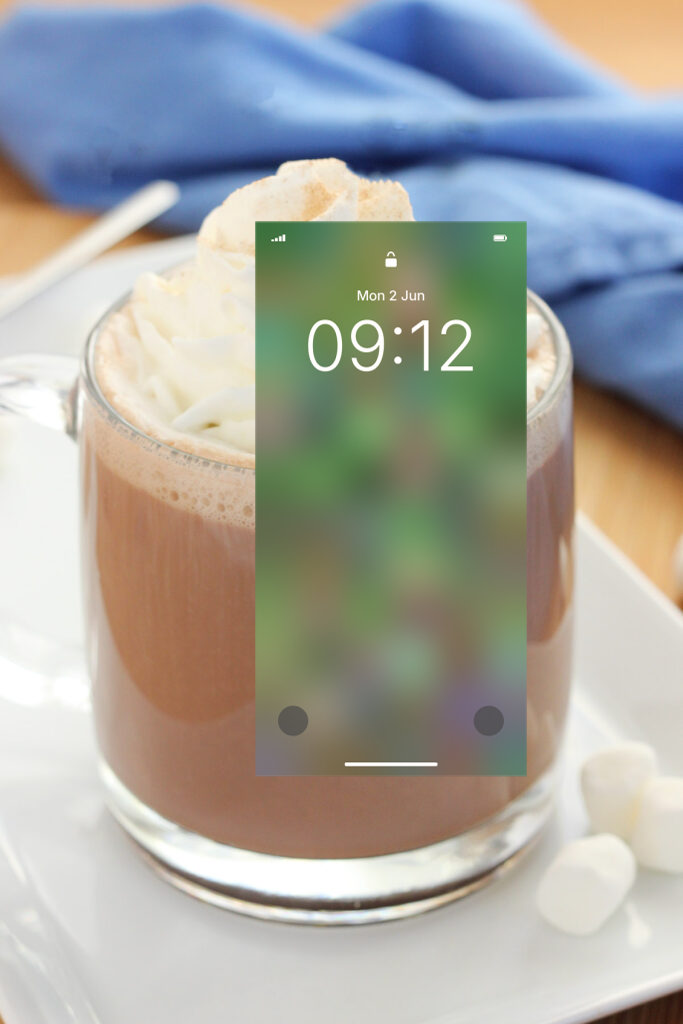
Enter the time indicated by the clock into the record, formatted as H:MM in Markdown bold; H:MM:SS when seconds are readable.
**9:12**
